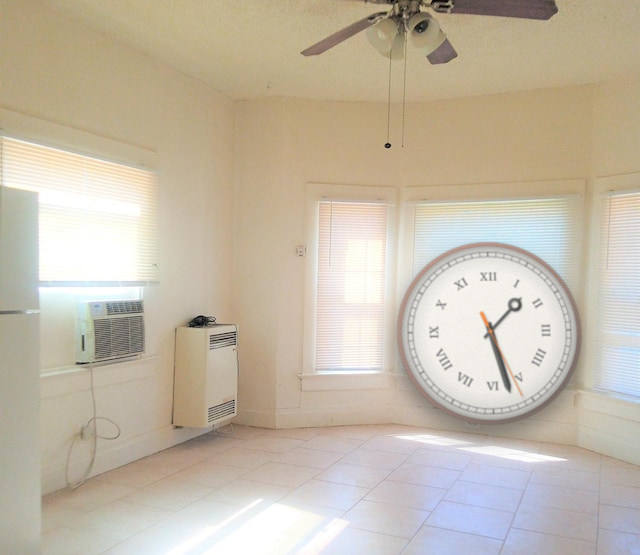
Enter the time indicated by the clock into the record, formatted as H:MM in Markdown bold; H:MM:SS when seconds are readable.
**1:27:26**
